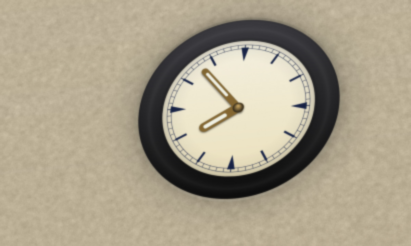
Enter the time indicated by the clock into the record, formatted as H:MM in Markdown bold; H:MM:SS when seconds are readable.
**7:53**
